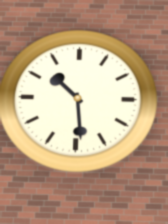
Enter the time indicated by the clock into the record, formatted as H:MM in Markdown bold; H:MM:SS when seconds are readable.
**10:29**
